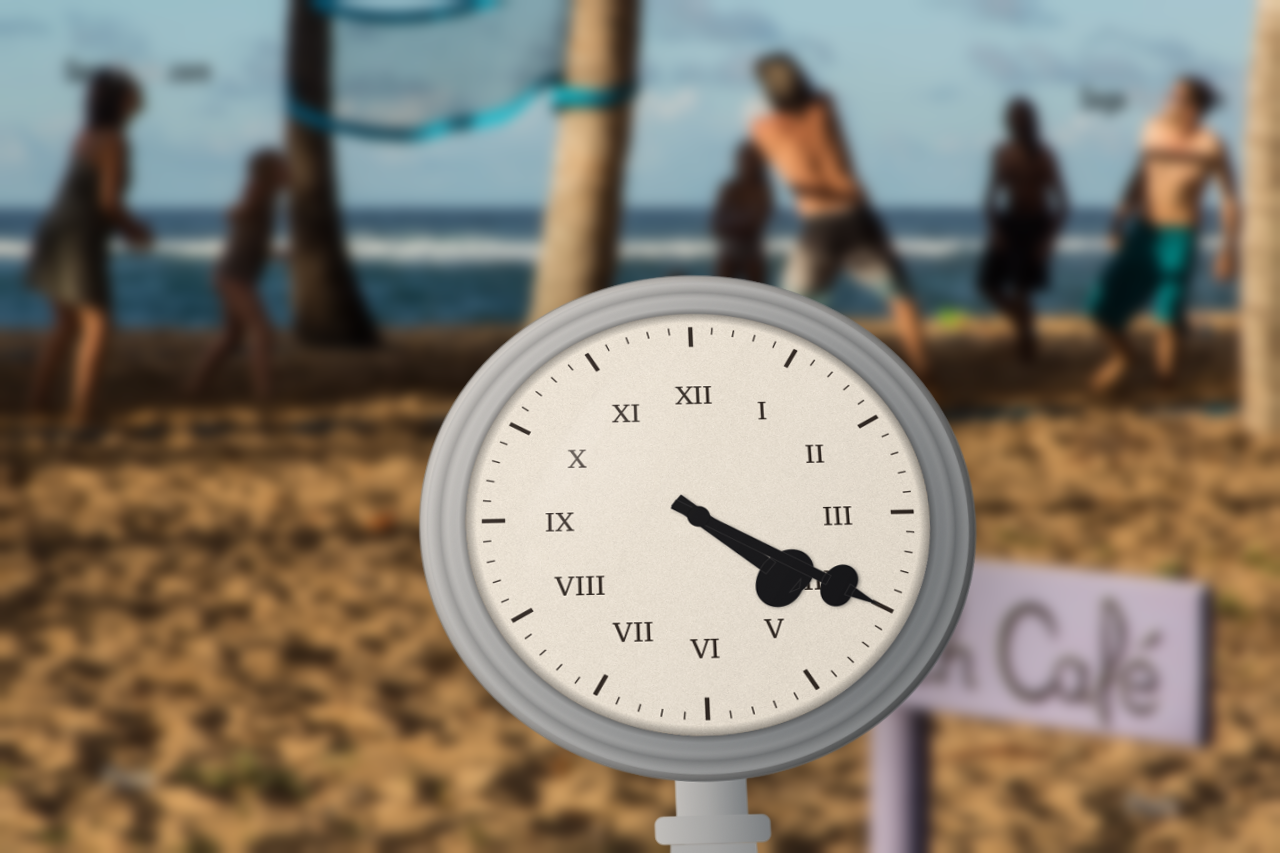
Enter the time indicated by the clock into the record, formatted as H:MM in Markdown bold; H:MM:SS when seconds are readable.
**4:20**
